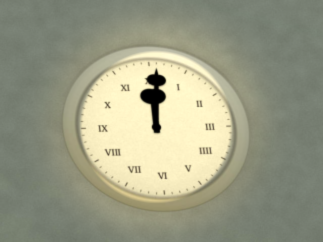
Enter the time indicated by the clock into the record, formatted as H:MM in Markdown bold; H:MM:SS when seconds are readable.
**12:01**
